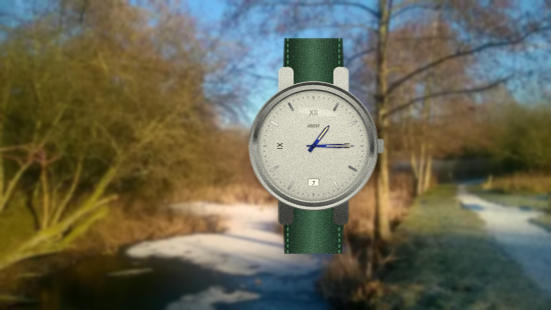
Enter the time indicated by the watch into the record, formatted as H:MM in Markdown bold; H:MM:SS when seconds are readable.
**1:15**
